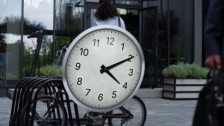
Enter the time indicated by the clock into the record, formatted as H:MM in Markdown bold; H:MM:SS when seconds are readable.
**4:10**
